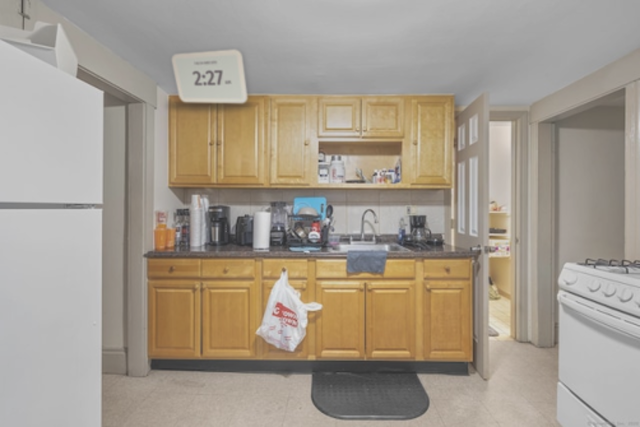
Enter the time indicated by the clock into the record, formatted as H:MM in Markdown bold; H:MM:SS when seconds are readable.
**2:27**
